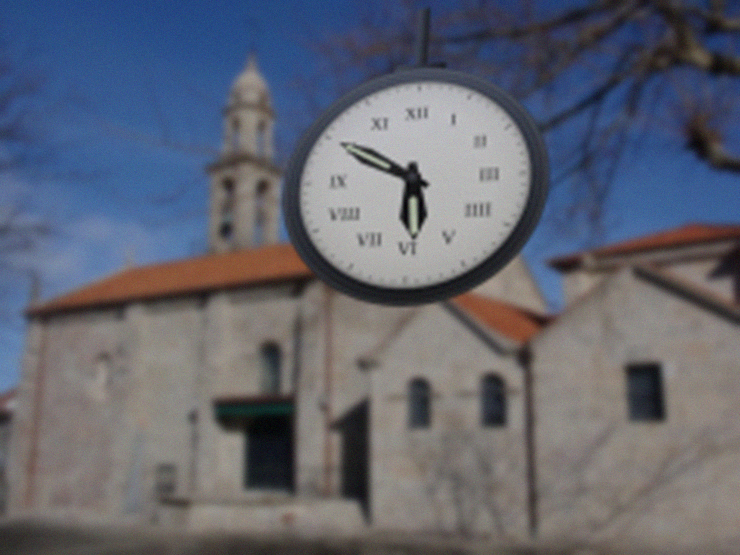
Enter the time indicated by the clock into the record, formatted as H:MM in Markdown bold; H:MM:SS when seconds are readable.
**5:50**
